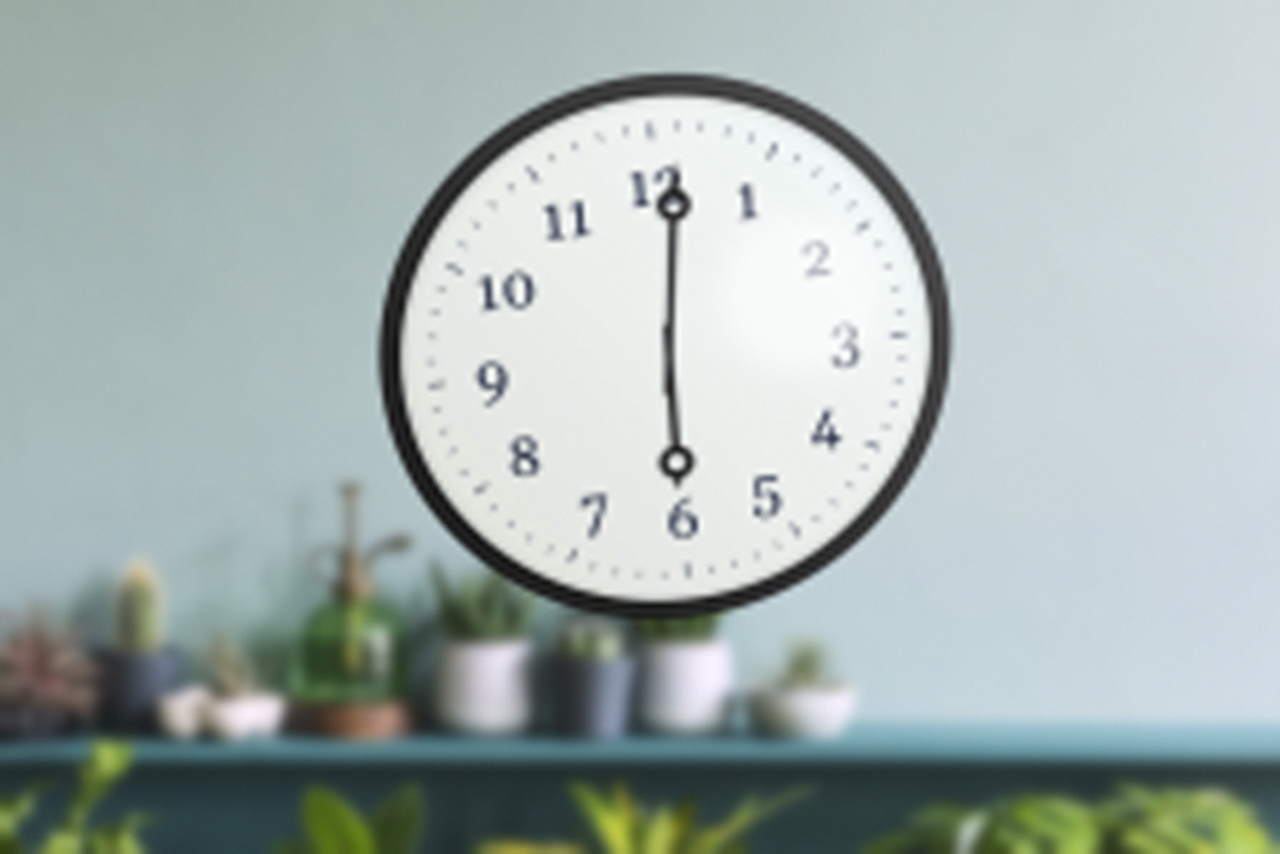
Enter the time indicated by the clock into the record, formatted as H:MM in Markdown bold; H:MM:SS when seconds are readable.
**6:01**
